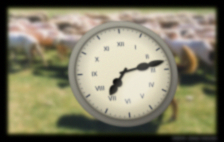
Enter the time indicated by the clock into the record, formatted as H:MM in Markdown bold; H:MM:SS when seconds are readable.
**7:13**
